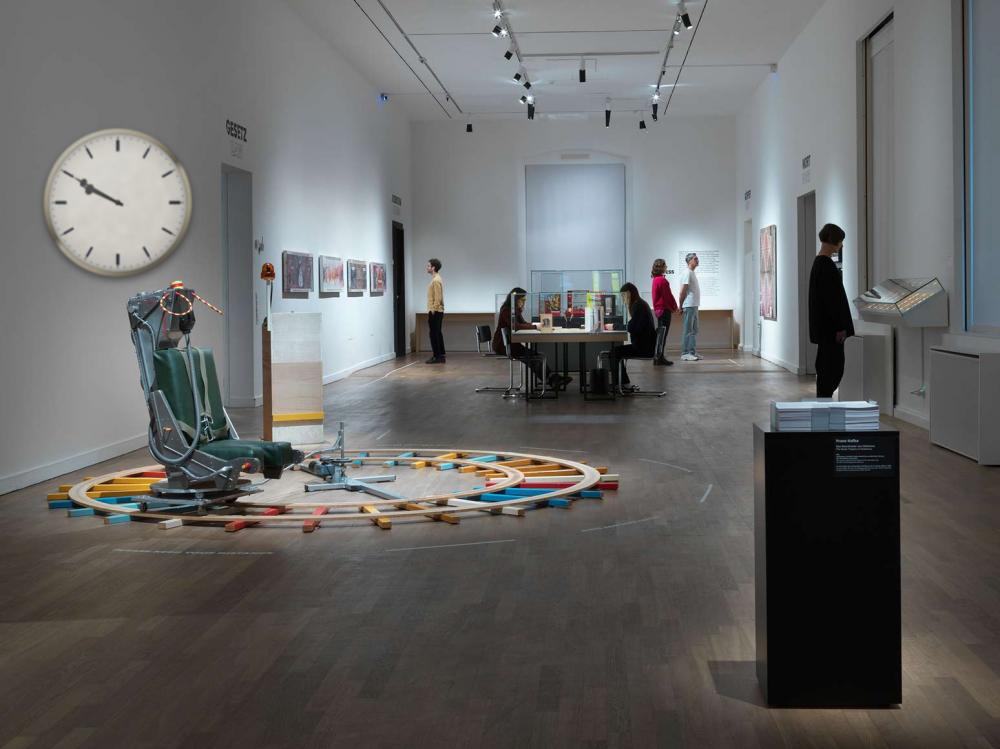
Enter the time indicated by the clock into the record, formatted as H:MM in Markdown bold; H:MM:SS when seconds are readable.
**9:50**
